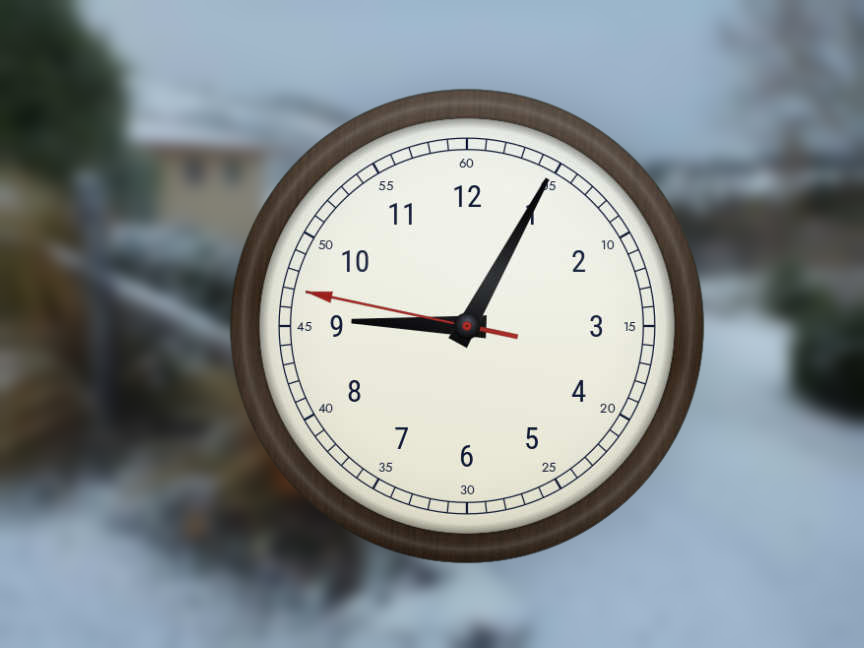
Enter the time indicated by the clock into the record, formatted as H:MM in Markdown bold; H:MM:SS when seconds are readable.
**9:04:47**
